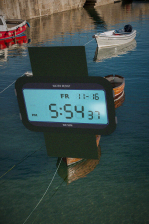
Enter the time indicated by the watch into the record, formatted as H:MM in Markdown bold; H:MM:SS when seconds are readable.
**5:54:37**
